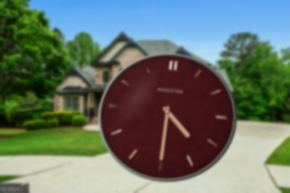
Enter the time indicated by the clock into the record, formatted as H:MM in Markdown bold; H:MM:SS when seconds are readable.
**4:30**
